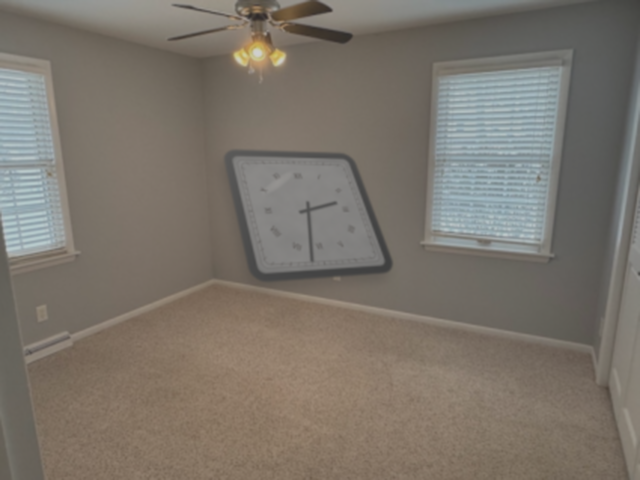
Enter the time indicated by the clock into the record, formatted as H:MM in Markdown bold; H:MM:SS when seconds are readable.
**2:32**
